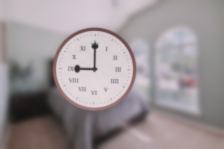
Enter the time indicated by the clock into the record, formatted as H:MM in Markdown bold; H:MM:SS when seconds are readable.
**9:00**
